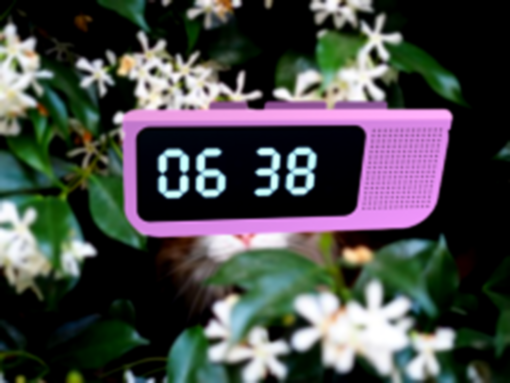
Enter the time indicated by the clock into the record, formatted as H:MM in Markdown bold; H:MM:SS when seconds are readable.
**6:38**
